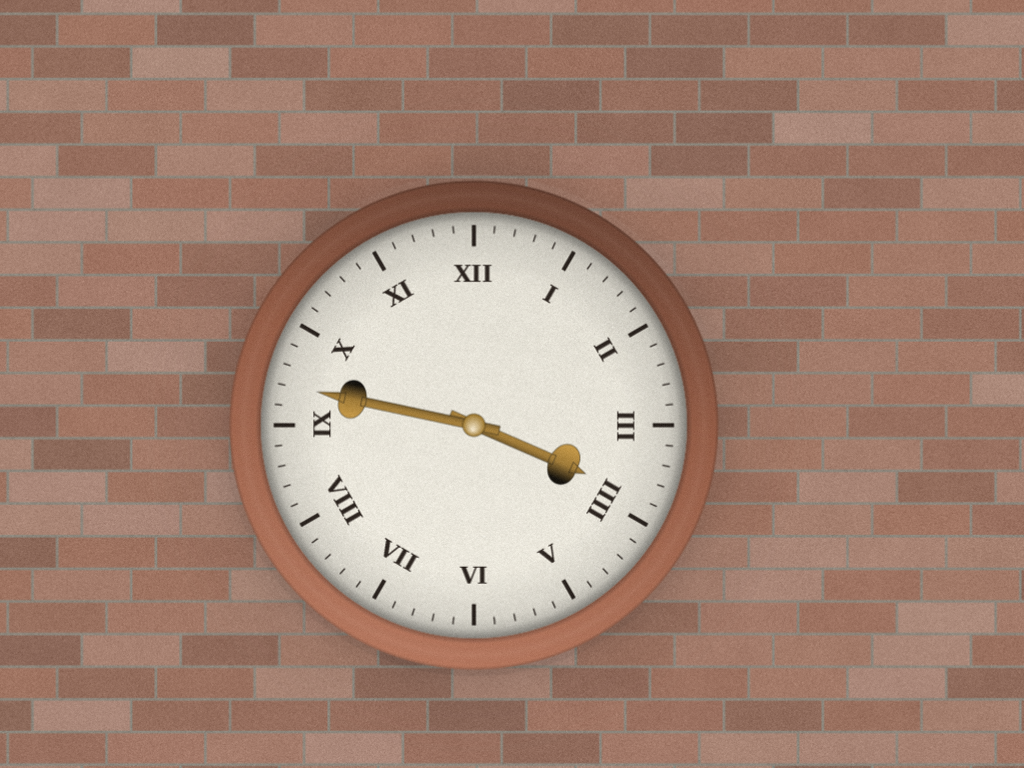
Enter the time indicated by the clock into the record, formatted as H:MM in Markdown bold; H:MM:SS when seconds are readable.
**3:47**
